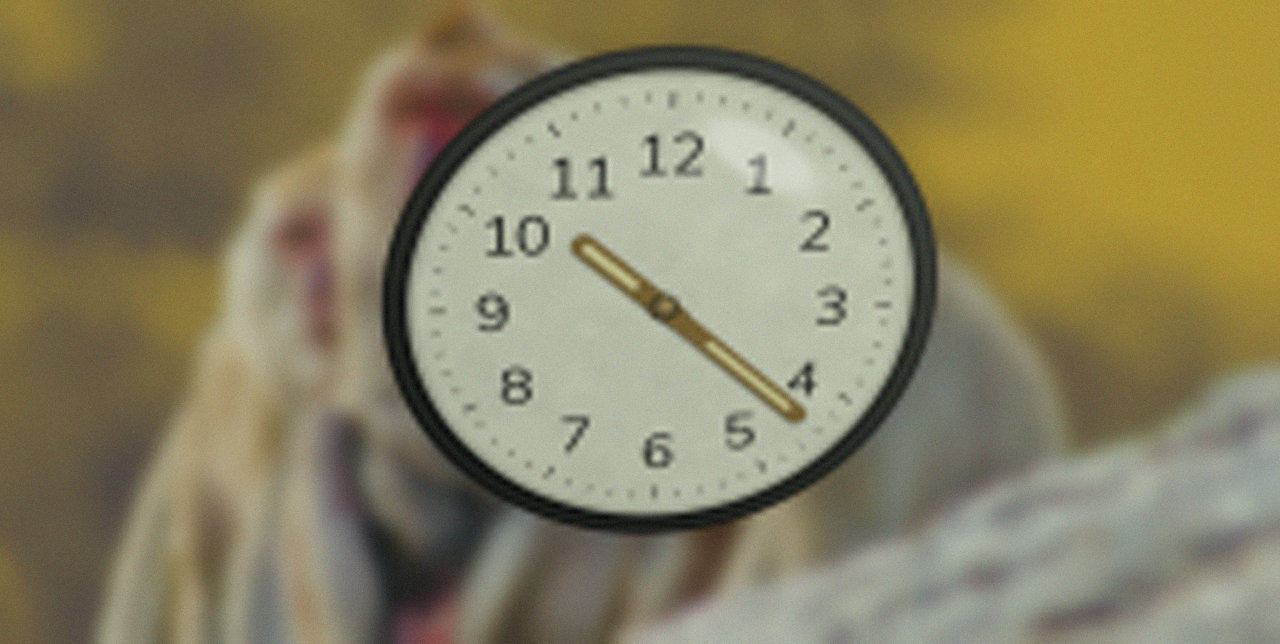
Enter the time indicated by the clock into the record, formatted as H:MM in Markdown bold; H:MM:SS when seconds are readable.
**10:22**
